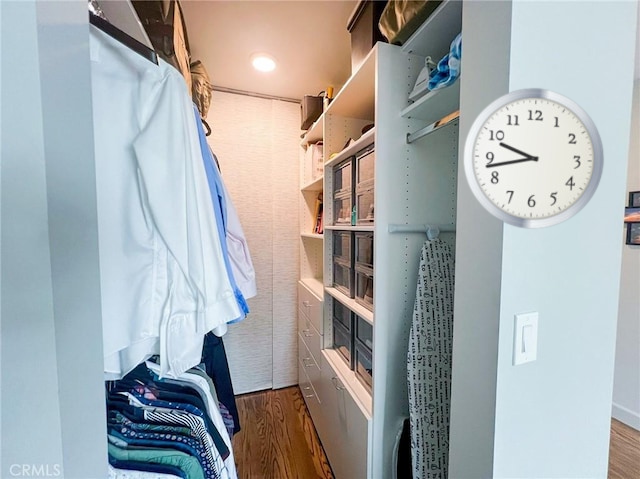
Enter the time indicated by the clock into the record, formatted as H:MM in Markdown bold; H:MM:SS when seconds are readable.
**9:43**
